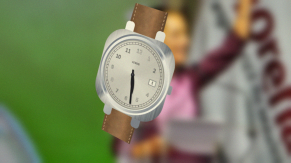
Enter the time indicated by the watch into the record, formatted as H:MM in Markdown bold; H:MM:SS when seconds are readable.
**5:28**
